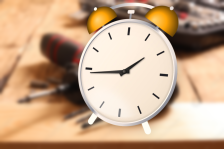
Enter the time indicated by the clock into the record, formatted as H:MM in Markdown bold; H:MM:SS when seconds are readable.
**1:44**
